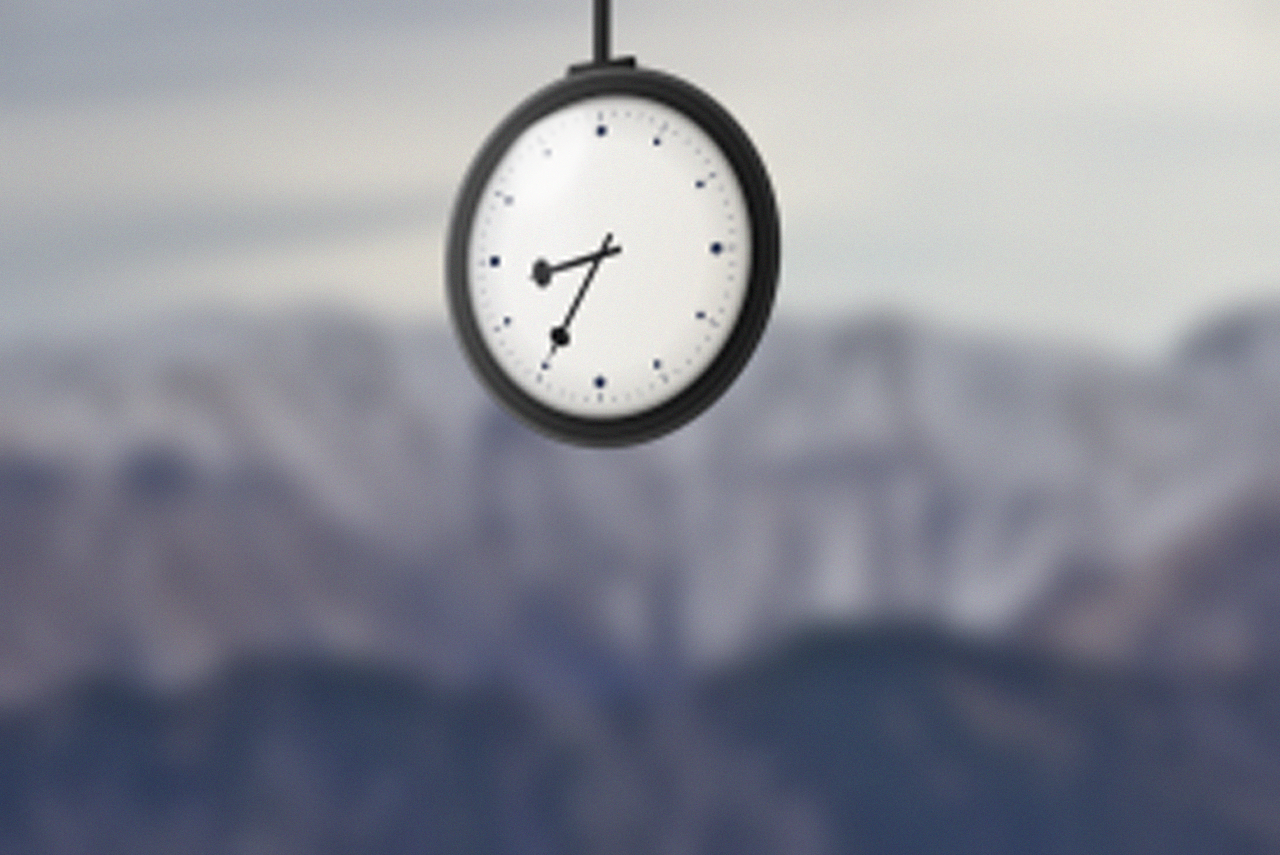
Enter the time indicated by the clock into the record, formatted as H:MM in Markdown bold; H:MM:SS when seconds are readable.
**8:35**
